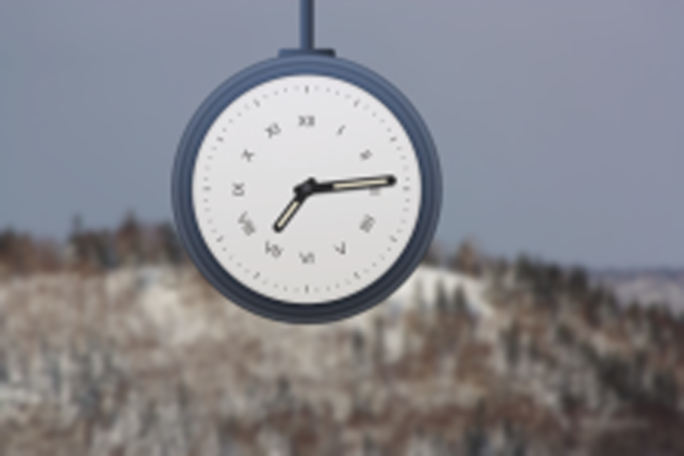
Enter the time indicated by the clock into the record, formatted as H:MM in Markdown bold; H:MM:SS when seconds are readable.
**7:14**
